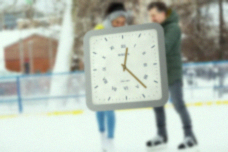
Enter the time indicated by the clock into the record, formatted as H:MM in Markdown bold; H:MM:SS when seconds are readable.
**12:23**
